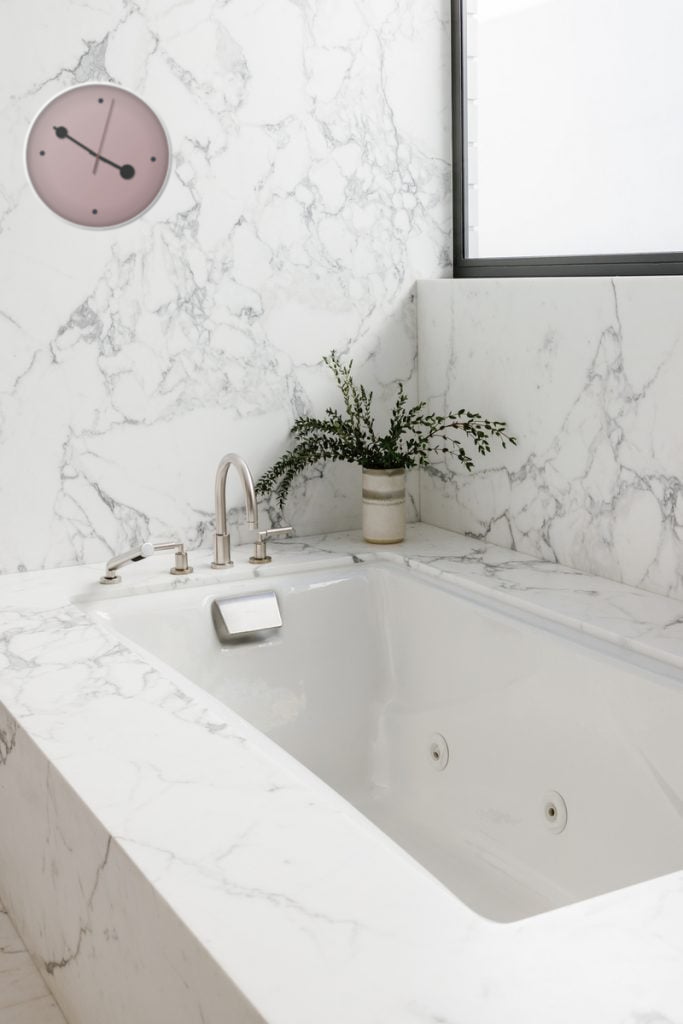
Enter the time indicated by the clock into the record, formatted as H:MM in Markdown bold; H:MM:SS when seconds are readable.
**3:50:02**
